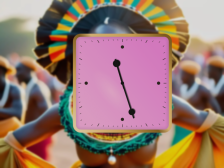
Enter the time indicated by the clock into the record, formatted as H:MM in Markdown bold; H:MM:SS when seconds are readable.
**11:27**
